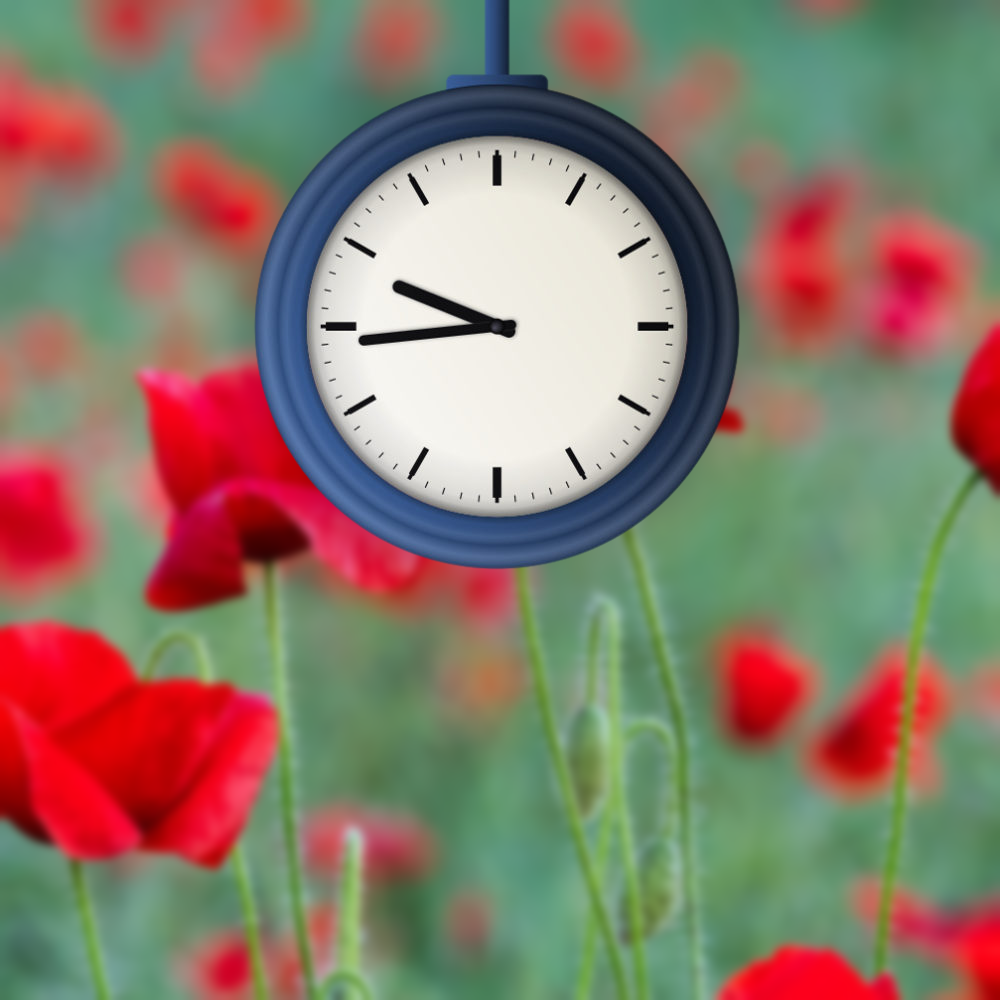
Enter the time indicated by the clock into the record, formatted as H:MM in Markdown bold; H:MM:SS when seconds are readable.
**9:44**
